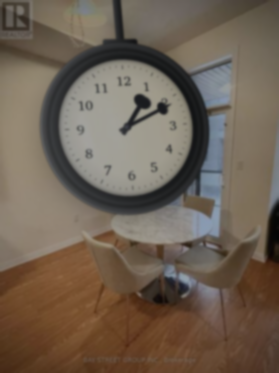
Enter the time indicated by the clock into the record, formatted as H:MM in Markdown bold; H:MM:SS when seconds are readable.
**1:11**
